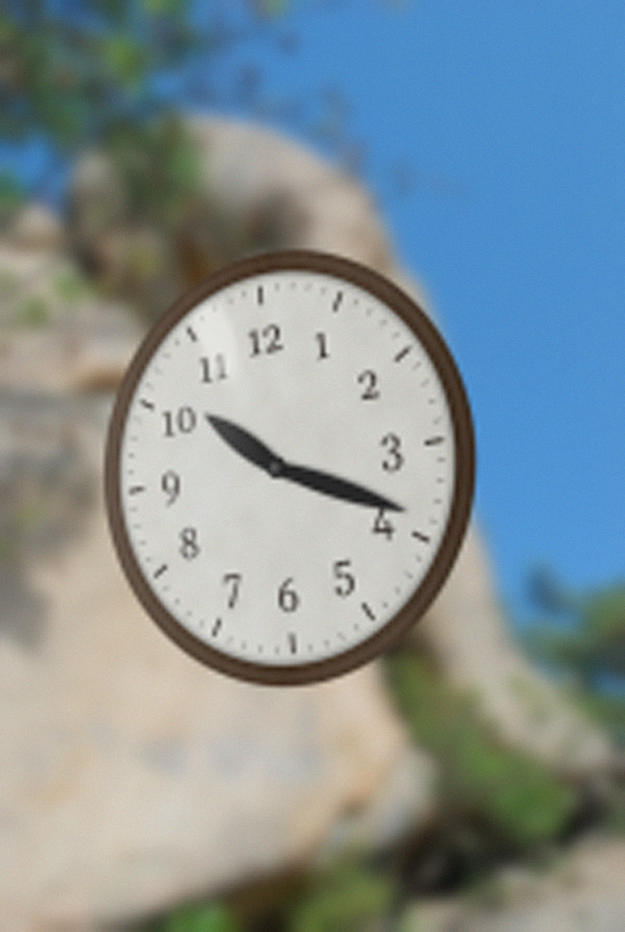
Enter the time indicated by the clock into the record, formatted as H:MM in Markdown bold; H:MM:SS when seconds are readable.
**10:19**
